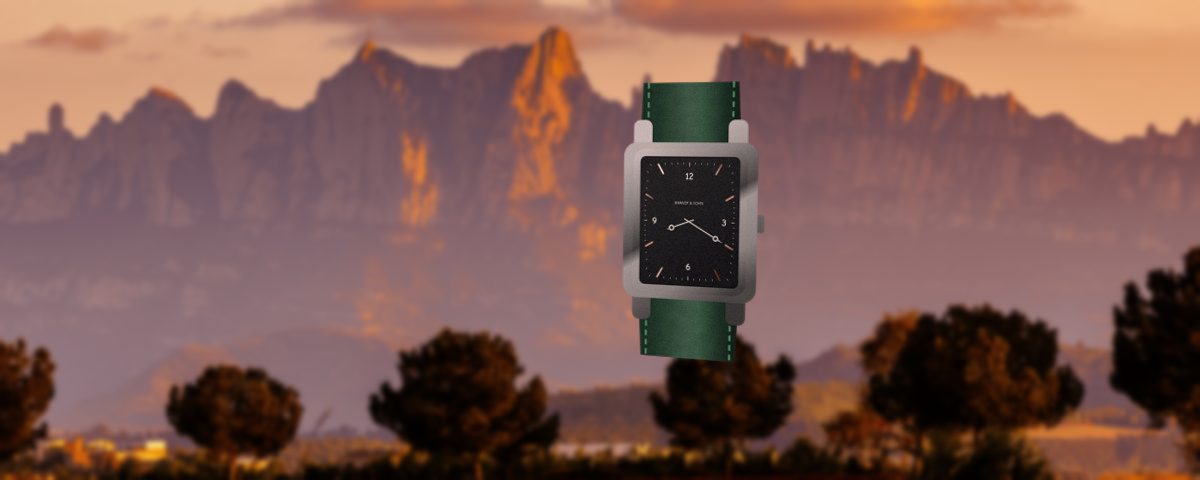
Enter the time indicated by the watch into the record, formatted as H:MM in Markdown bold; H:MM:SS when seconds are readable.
**8:20**
